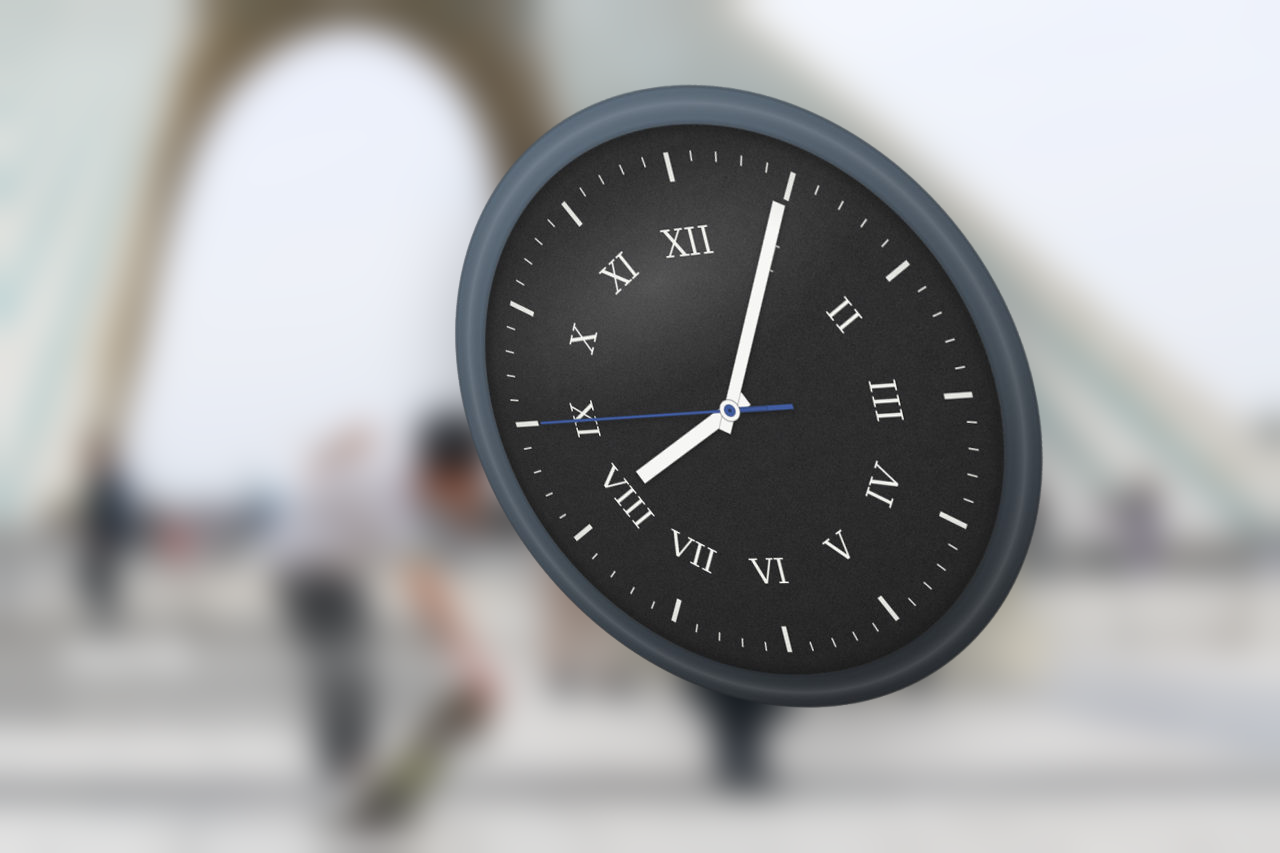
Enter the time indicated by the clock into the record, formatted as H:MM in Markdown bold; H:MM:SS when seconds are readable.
**8:04:45**
